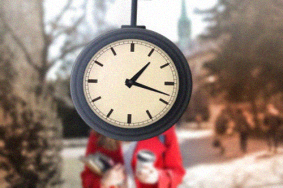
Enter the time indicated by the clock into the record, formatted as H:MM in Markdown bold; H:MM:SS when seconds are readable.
**1:18**
